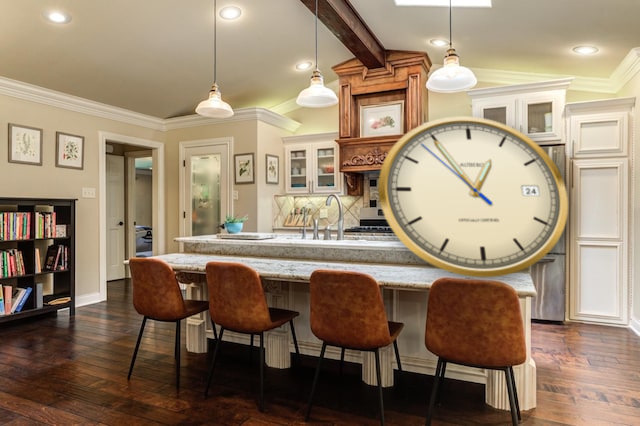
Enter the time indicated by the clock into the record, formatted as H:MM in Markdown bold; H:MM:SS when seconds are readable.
**12:54:53**
